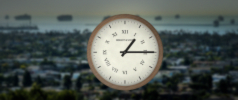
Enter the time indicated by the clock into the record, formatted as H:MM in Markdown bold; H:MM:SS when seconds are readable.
**1:15**
